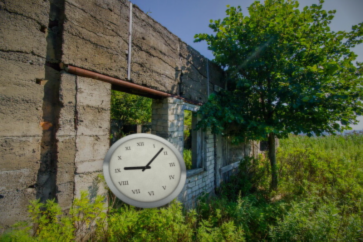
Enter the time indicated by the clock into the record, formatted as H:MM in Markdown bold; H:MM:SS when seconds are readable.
**9:08**
